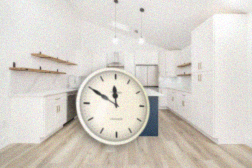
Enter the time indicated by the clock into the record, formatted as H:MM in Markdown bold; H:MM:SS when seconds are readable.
**11:50**
